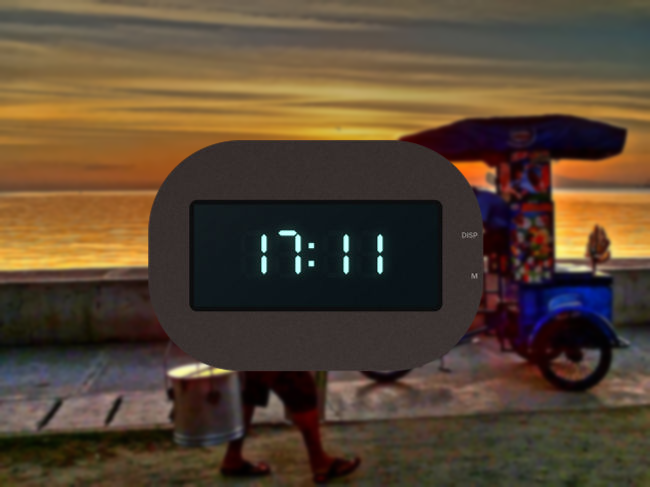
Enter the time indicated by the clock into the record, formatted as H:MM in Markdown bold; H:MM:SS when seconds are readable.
**17:11**
